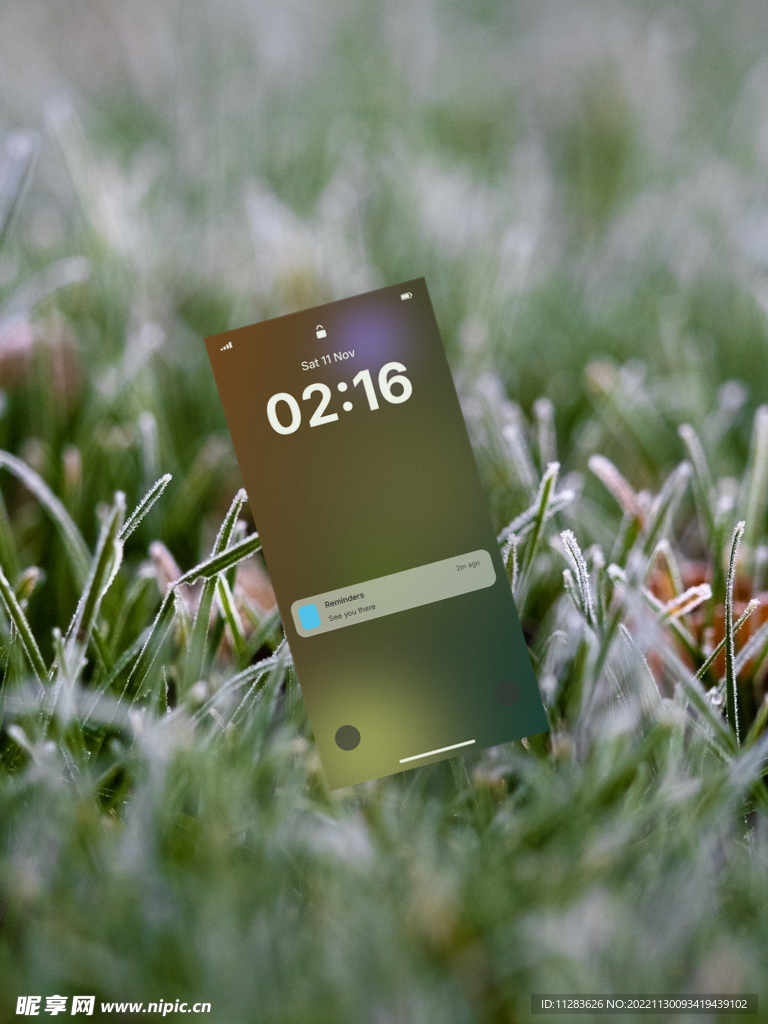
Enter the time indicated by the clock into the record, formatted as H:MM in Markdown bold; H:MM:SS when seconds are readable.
**2:16**
